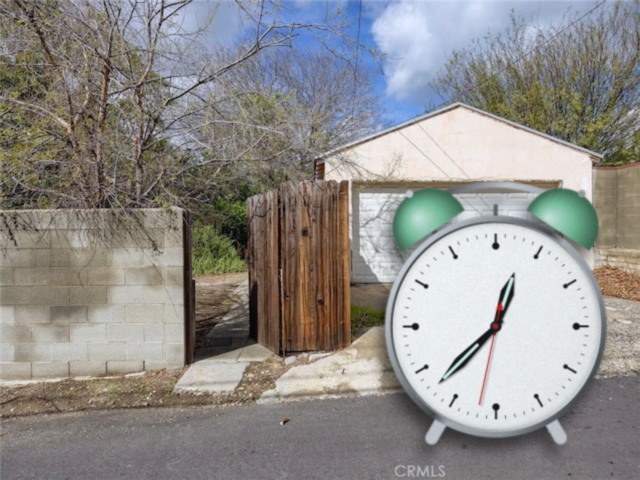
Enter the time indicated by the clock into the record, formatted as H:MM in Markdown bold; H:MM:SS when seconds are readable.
**12:37:32**
